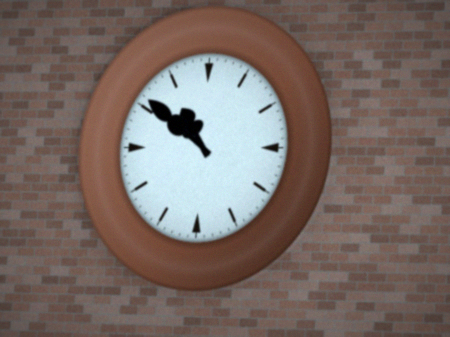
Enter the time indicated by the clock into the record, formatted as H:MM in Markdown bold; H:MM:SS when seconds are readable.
**10:51**
